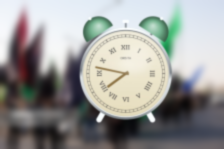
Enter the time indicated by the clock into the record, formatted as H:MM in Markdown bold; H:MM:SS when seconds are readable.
**7:47**
